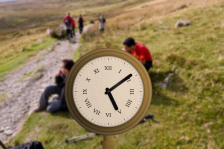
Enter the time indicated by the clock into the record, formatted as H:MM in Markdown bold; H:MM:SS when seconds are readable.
**5:09**
